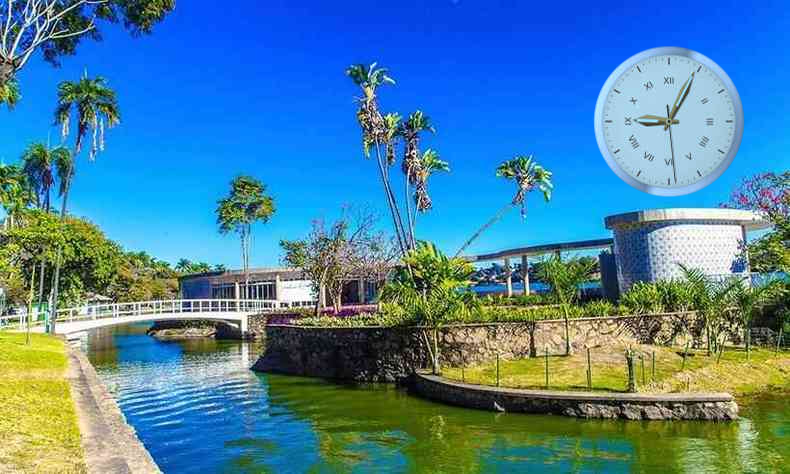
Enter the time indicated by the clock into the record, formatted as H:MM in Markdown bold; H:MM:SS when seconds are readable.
**9:04:29**
